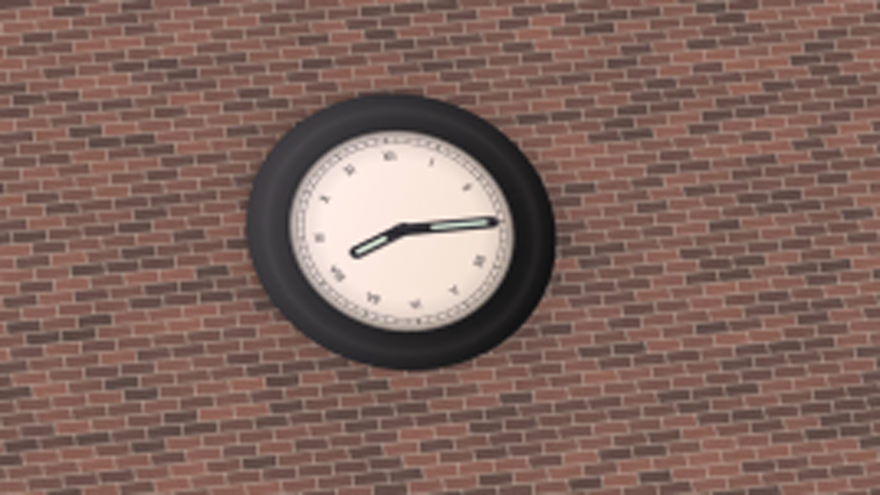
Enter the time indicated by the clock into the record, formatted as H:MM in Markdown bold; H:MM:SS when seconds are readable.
**8:15**
